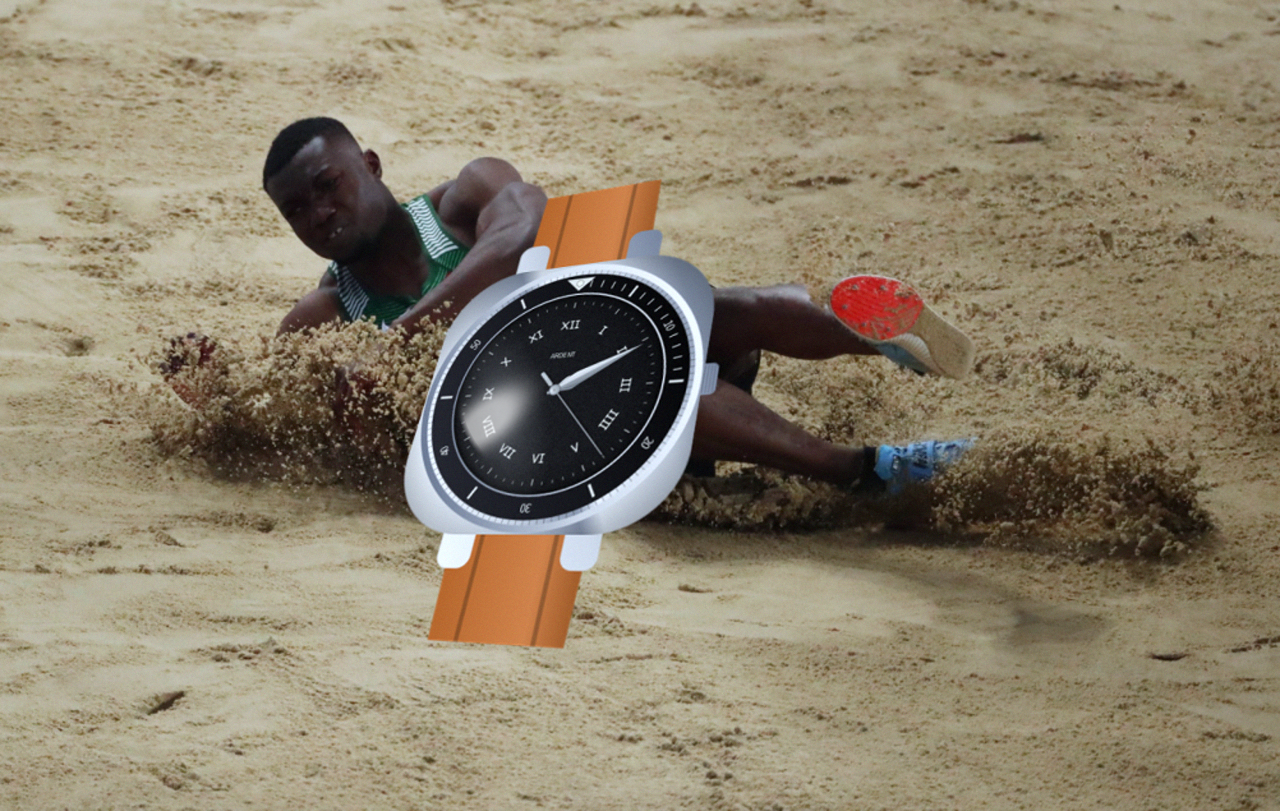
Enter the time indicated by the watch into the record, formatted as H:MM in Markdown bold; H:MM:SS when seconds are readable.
**2:10:23**
